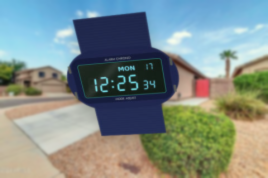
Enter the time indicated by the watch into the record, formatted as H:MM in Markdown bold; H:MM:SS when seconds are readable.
**12:25:34**
